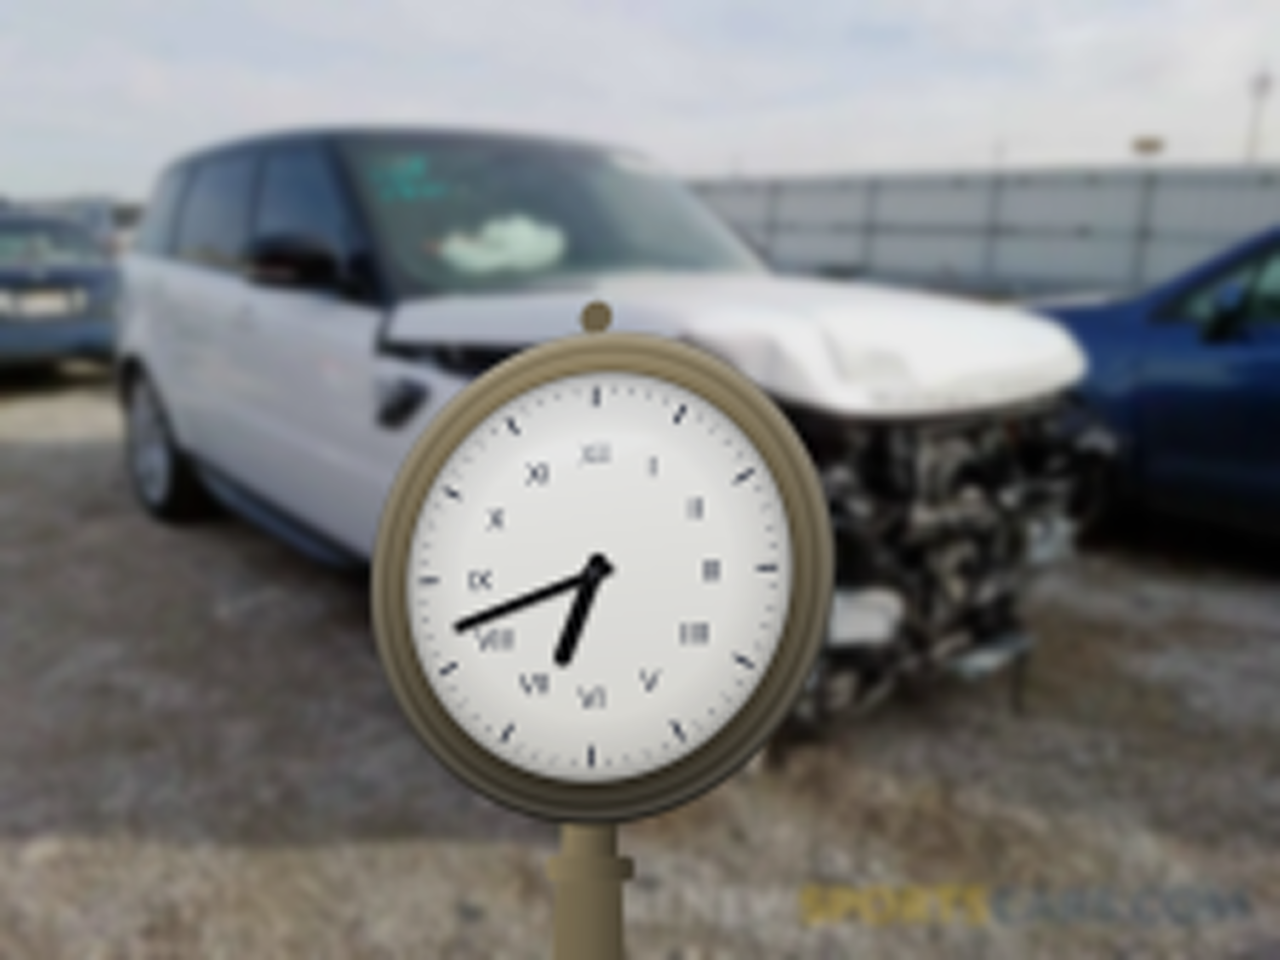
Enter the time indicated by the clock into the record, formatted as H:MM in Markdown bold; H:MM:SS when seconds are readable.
**6:42**
